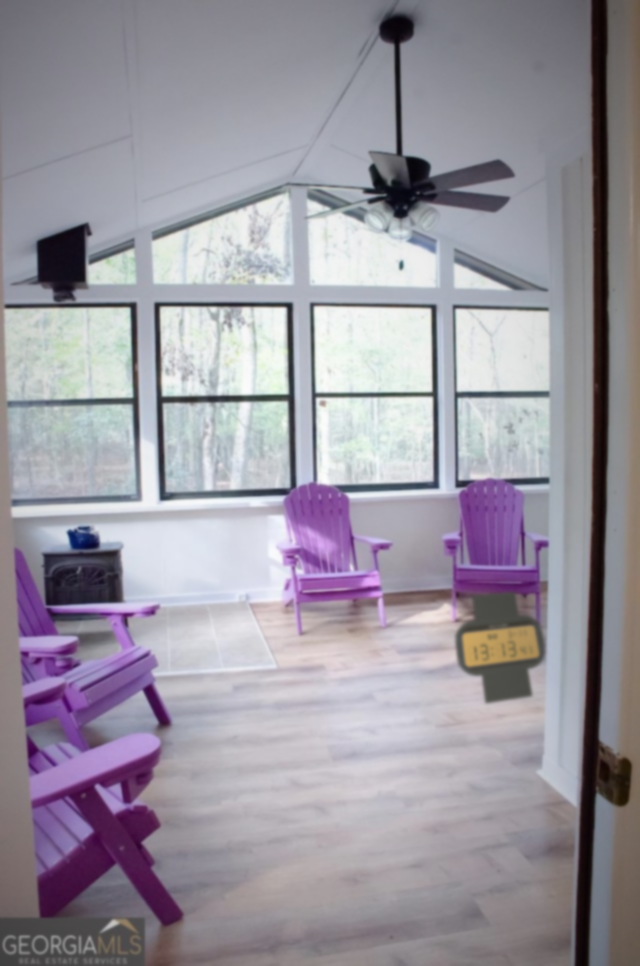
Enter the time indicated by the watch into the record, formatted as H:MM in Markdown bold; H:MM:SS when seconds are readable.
**13:13**
